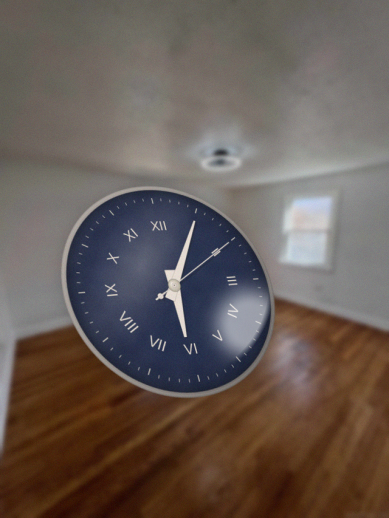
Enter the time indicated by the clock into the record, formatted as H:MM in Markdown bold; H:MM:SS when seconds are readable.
**6:05:10**
